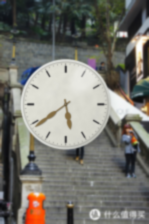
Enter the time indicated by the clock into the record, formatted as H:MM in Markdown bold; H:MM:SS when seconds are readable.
**5:39**
